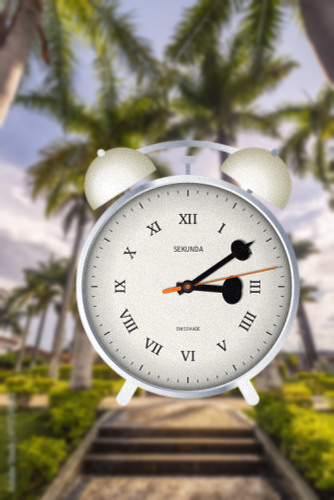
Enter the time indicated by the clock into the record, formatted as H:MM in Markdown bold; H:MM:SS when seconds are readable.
**3:09:13**
